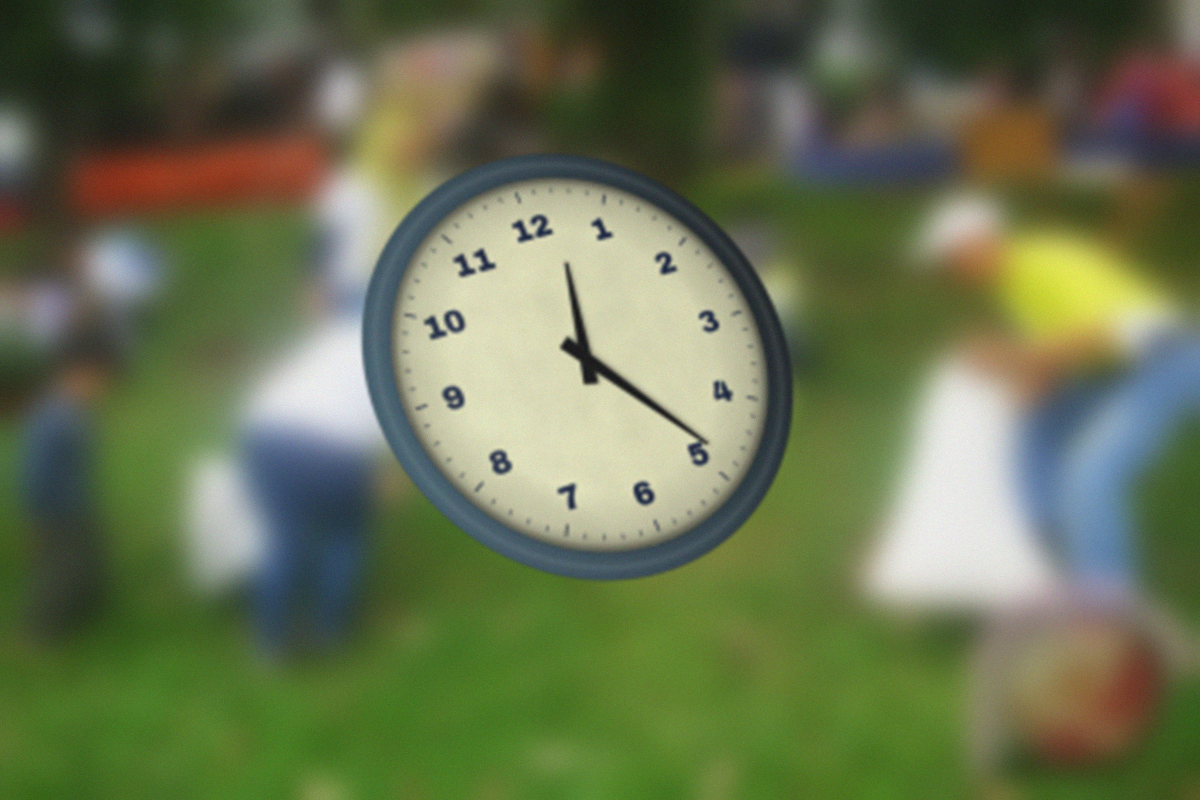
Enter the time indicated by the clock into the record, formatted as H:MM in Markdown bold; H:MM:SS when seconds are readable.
**12:24**
